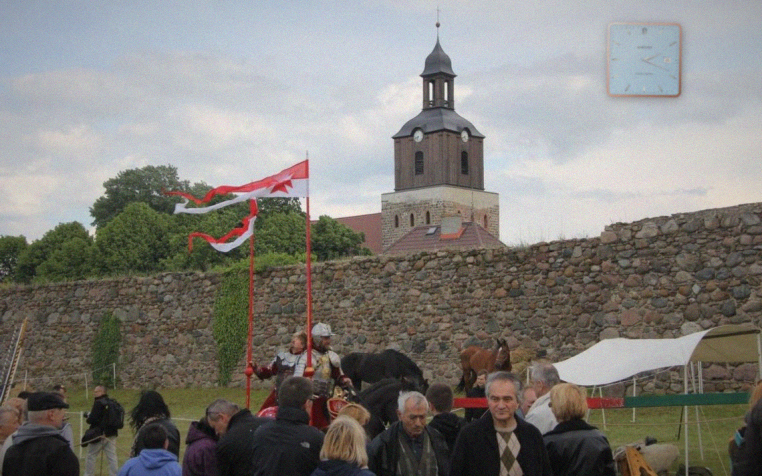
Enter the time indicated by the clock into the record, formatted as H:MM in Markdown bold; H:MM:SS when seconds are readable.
**2:19**
